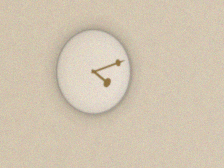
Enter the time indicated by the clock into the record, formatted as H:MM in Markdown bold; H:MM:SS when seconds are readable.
**4:12**
